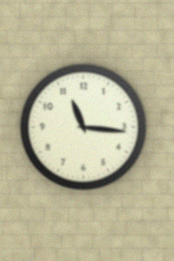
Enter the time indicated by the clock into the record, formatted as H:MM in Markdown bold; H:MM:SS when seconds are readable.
**11:16**
